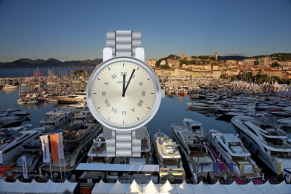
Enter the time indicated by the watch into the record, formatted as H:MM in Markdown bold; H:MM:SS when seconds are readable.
**12:04**
